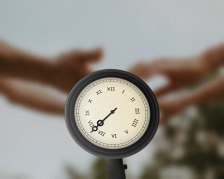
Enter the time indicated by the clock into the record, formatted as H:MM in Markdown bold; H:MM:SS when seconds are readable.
**7:38**
